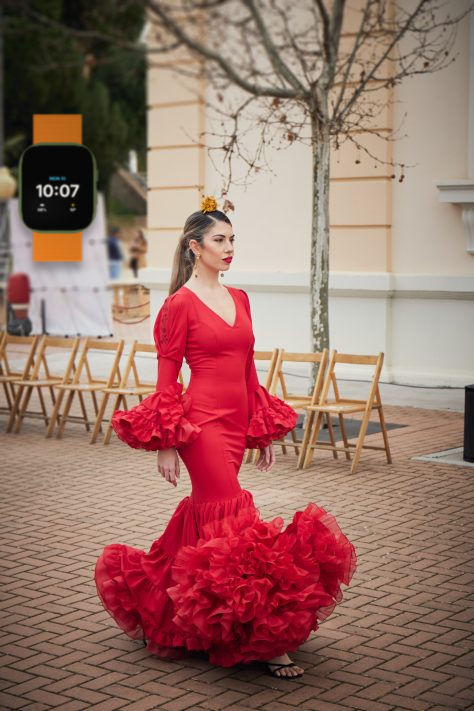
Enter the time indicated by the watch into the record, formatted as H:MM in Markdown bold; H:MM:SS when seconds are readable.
**10:07**
